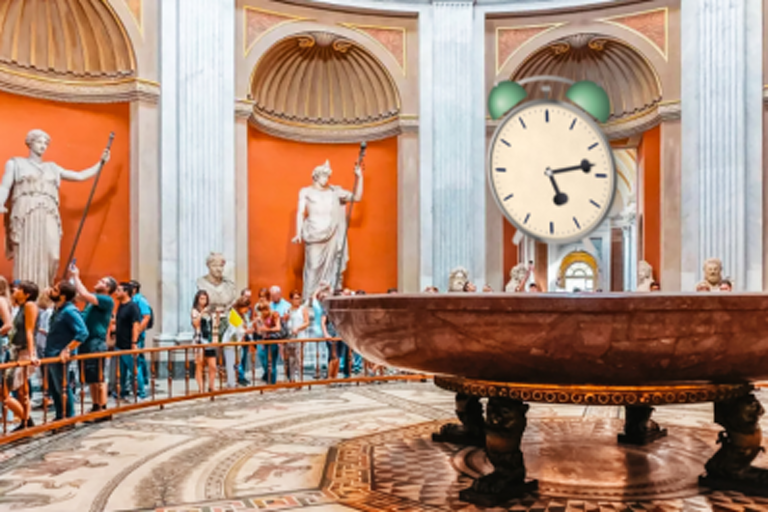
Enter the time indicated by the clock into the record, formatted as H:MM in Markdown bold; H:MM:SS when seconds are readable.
**5:13**
